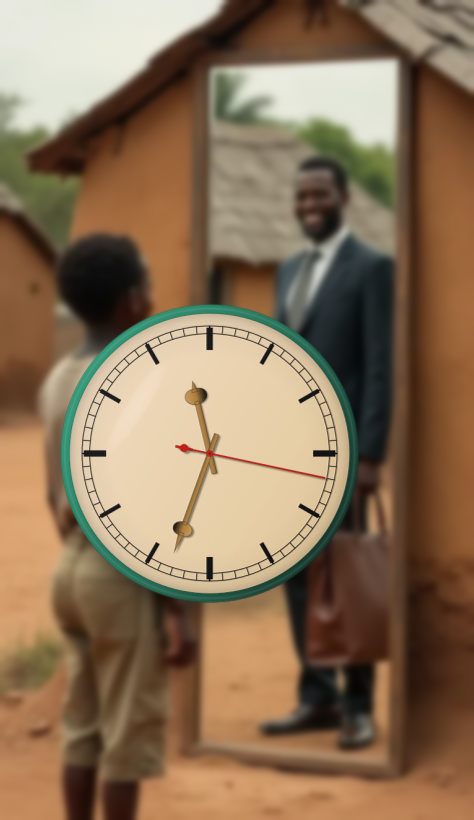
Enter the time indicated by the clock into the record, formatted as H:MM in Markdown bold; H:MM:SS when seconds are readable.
**11:33:17**
